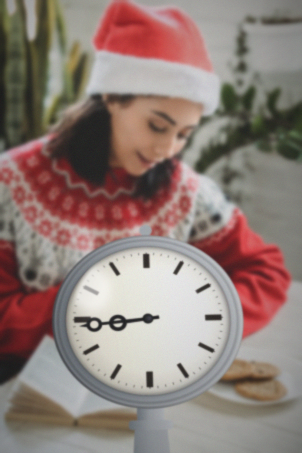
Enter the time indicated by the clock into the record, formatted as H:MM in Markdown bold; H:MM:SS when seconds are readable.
**8:44**
